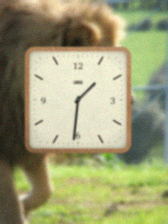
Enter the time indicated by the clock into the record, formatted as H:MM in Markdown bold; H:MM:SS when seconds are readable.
**1:31**
